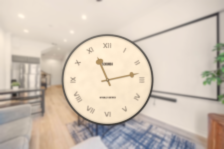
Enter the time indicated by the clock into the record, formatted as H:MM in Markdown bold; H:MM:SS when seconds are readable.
**11:13**
